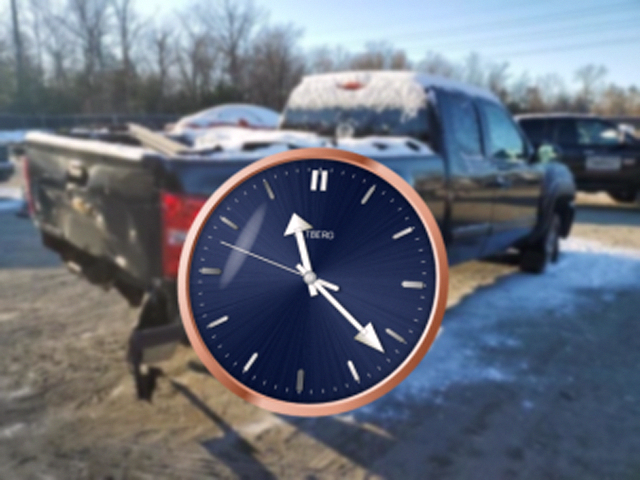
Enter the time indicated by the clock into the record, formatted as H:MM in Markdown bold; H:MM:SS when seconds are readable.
**11:21:48**
